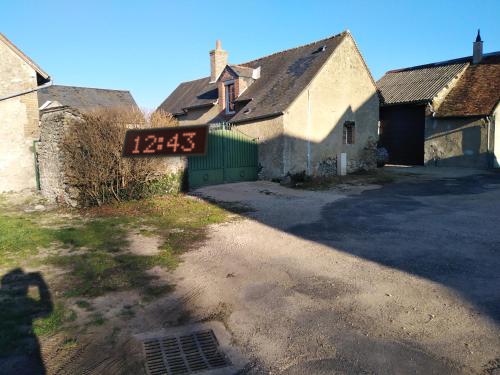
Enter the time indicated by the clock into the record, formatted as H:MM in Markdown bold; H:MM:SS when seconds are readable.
**12:43**
